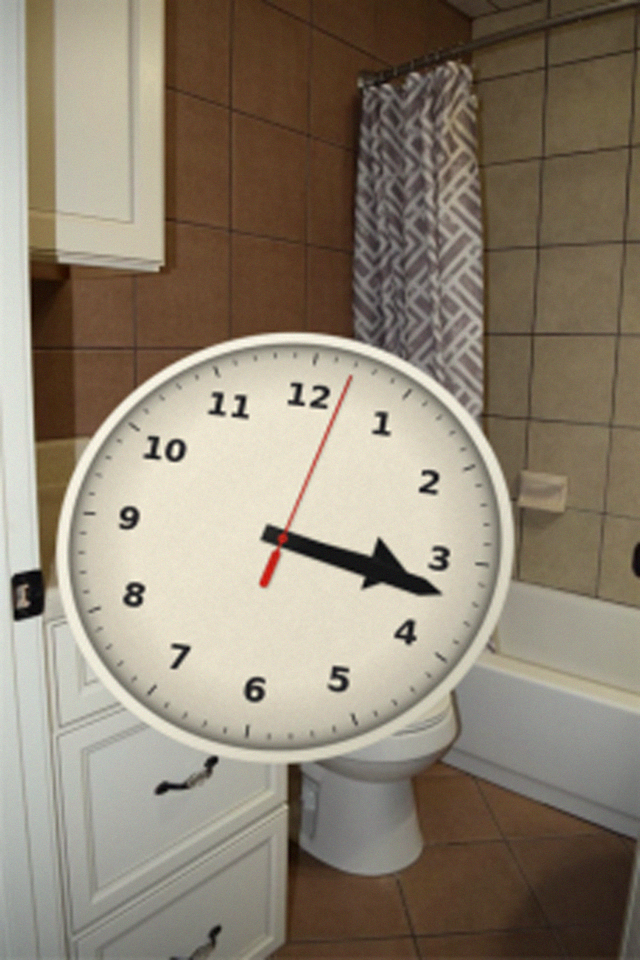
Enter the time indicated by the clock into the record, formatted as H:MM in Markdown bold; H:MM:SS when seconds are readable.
**3:17:02**
